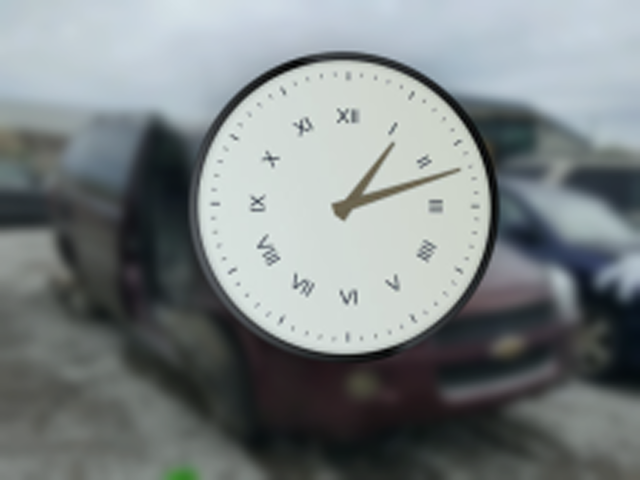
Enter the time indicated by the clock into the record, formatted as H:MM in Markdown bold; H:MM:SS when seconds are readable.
**1:12**
